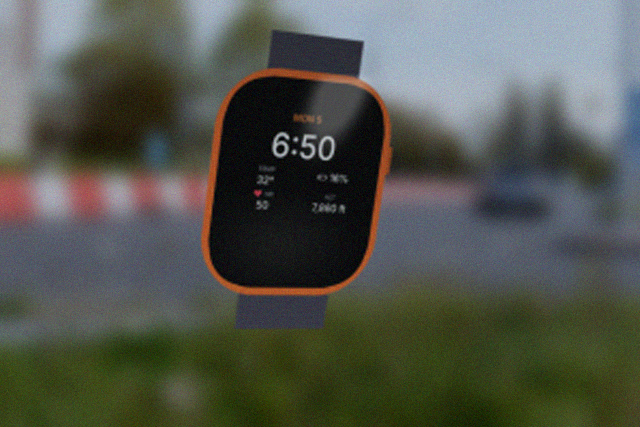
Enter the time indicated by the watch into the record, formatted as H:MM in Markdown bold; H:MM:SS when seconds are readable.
**6:50**
